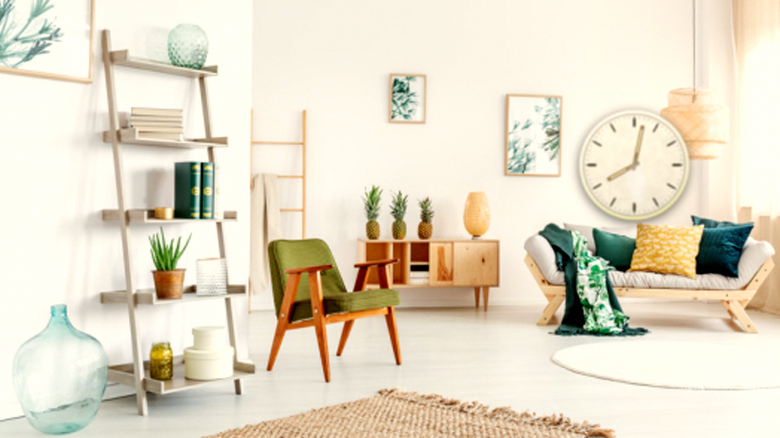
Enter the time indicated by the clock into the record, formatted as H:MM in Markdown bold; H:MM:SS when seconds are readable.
**8:02**
